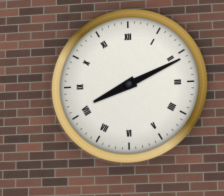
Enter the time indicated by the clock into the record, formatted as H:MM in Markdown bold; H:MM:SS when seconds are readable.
**8:11**
